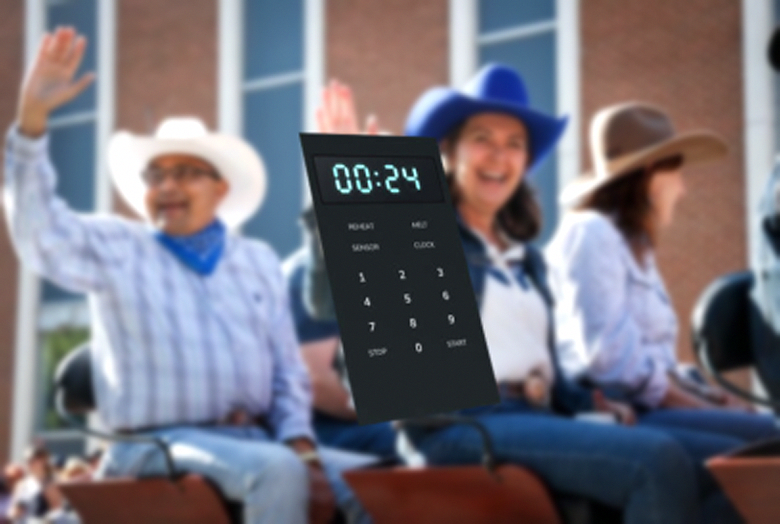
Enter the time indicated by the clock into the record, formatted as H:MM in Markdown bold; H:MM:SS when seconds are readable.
**0:24**
